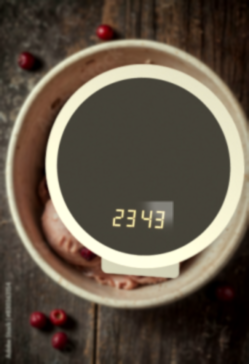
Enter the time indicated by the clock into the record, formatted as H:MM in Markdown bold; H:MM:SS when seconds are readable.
**23:43**
